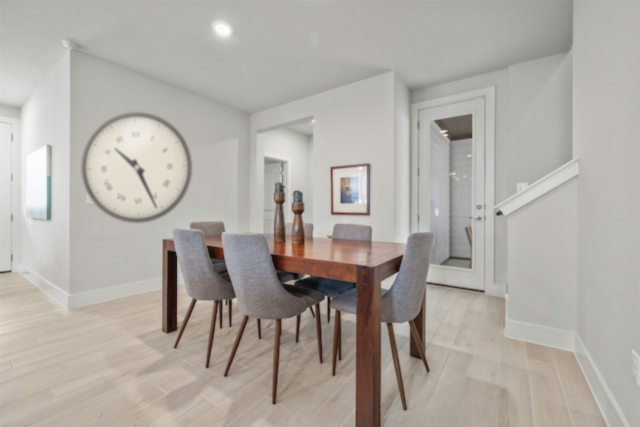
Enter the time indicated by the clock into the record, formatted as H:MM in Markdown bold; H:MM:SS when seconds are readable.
**10:26**
